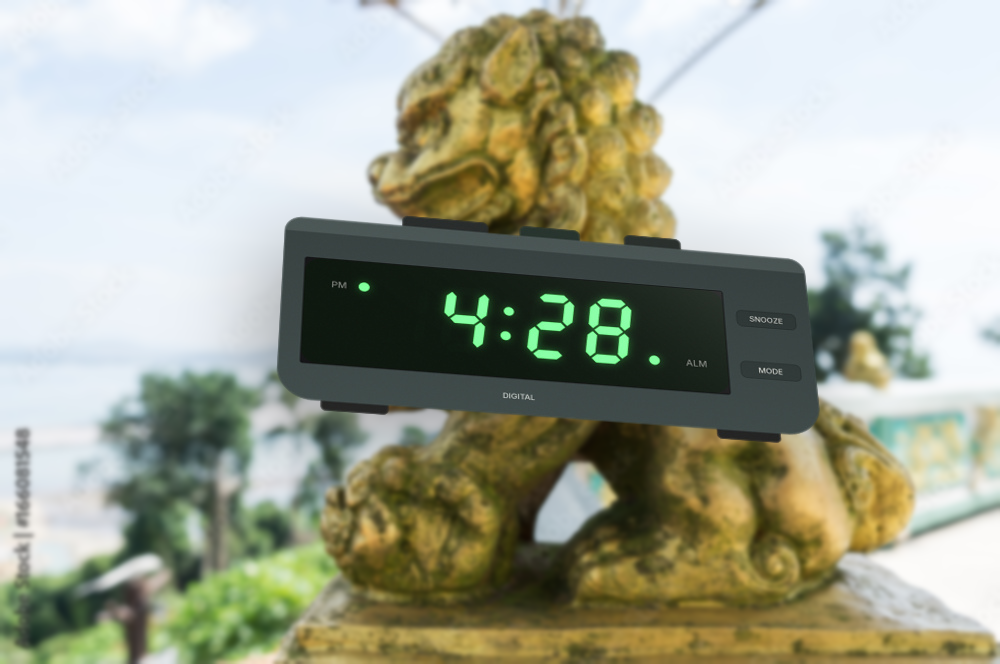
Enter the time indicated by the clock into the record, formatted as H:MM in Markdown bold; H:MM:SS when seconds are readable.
**4:28**
